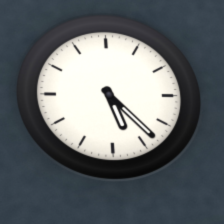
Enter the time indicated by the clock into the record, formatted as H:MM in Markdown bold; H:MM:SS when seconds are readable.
**5:23**
